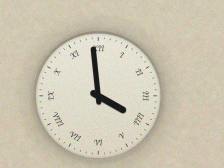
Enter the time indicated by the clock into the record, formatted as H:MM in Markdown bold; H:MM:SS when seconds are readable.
**3:59**
